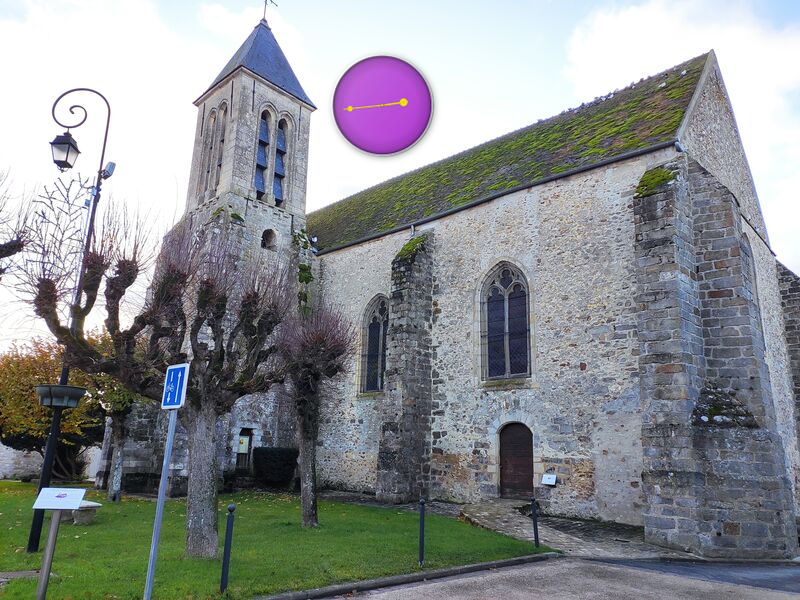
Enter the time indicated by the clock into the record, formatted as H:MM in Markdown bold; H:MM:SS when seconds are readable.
**2:44**
